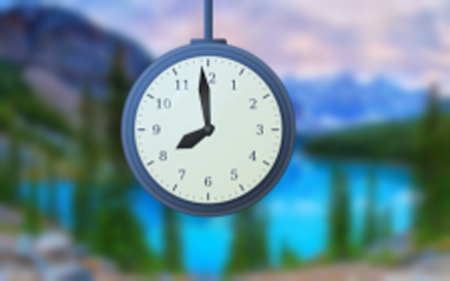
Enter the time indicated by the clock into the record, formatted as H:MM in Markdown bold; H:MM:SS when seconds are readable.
**7:59**
